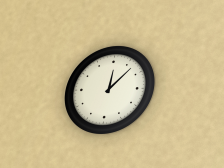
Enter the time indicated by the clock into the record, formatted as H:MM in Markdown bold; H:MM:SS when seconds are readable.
**12:07**
